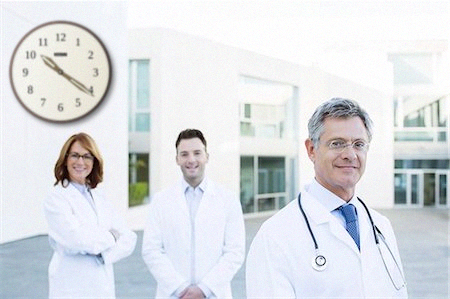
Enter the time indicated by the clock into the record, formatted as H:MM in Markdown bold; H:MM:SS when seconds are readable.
**10:21**
